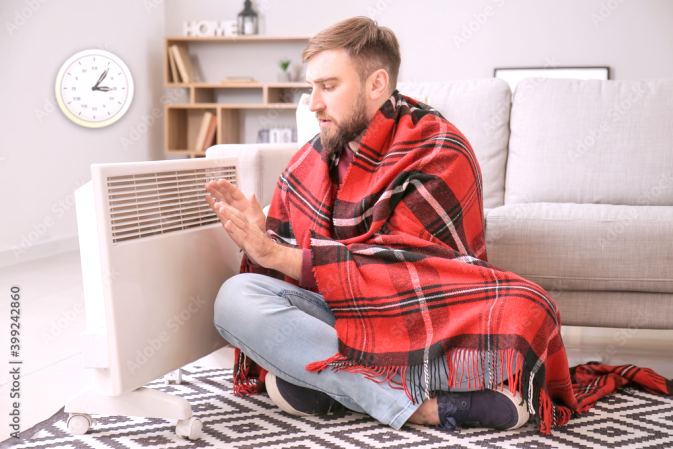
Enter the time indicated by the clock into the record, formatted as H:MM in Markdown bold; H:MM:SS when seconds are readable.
**3:06**
